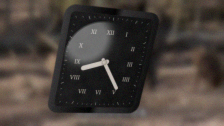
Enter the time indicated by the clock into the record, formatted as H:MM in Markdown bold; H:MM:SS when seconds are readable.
**8:24**
